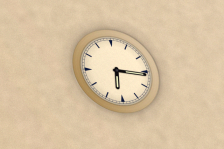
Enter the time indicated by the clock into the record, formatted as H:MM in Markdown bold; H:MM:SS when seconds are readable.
**6:16**
